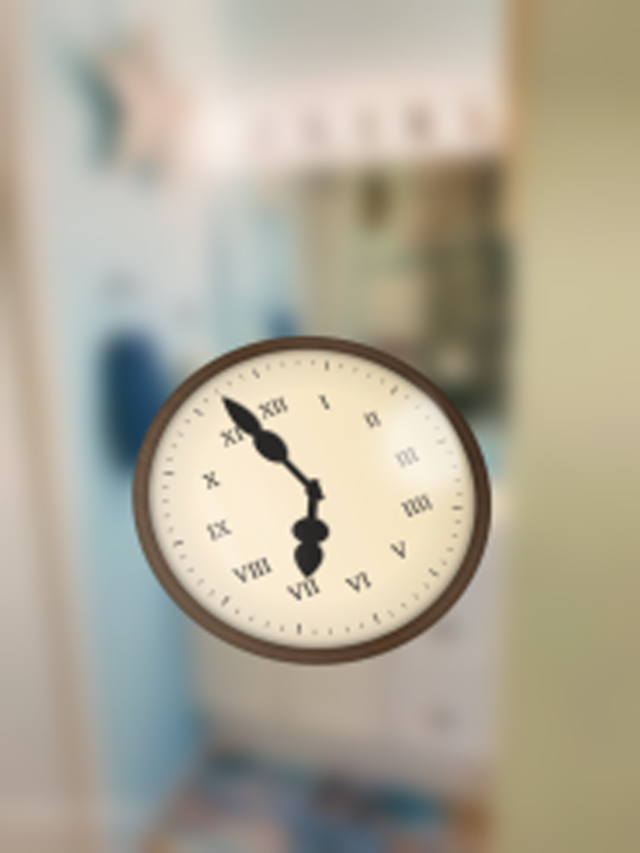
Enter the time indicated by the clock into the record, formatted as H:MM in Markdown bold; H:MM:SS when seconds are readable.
**6:57**
